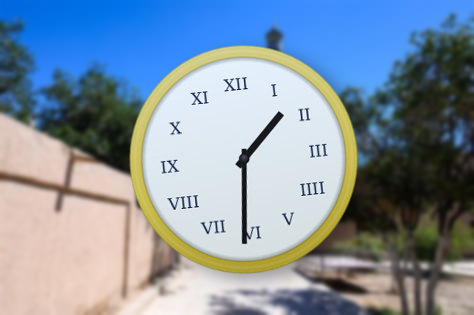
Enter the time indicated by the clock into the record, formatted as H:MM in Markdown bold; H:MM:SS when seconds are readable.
**1:31**
